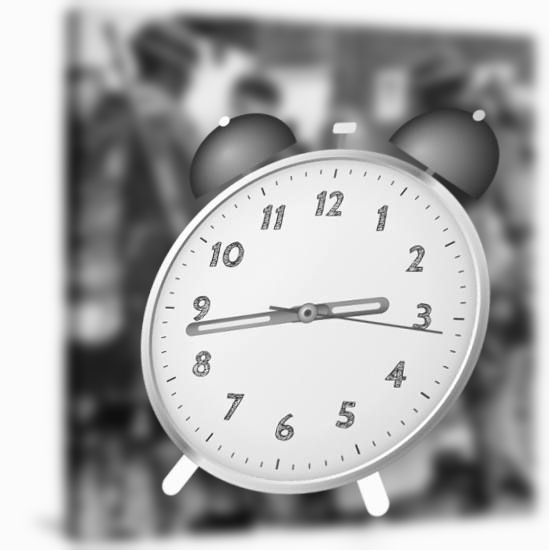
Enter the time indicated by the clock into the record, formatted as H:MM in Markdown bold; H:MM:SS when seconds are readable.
**2:43:16**
